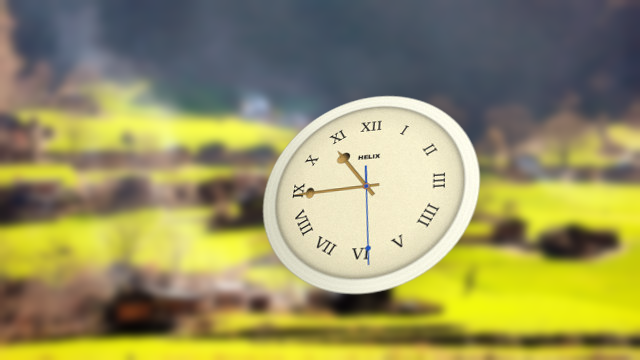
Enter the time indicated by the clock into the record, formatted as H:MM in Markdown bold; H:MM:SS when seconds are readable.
**10:44:29**
